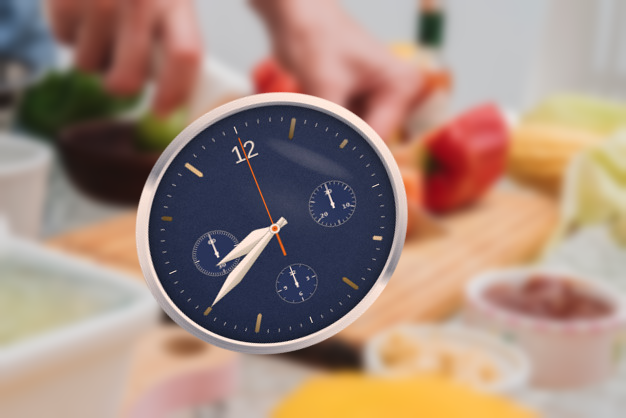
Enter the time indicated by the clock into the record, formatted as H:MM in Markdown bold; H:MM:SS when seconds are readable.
**8:40**
